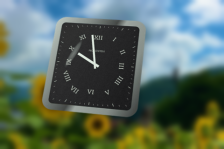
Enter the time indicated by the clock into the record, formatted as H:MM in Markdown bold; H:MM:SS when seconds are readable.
**9:58**
